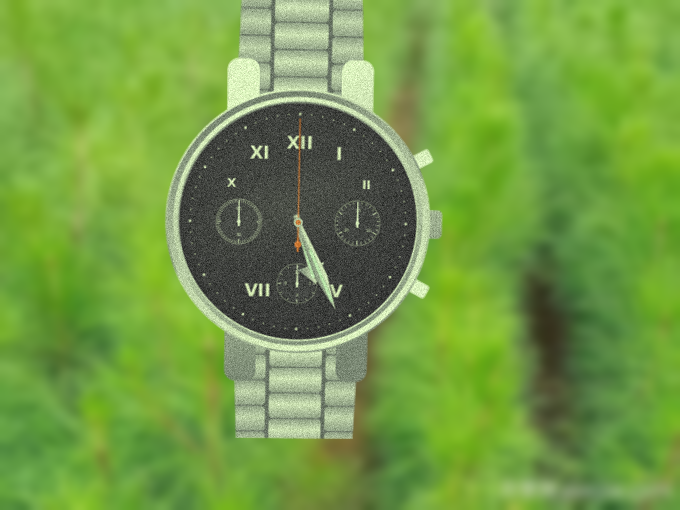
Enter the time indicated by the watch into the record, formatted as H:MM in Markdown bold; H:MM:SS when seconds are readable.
**5:26**
